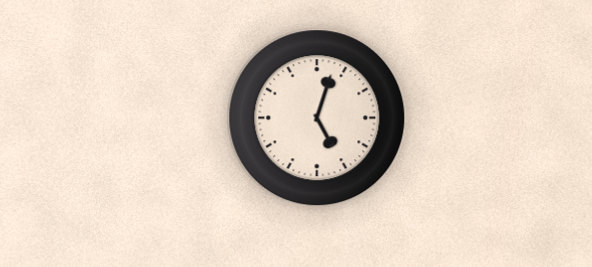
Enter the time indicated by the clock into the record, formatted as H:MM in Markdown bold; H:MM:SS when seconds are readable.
**5:03**
